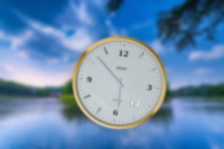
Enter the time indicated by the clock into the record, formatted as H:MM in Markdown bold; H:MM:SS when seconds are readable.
**5:52**
